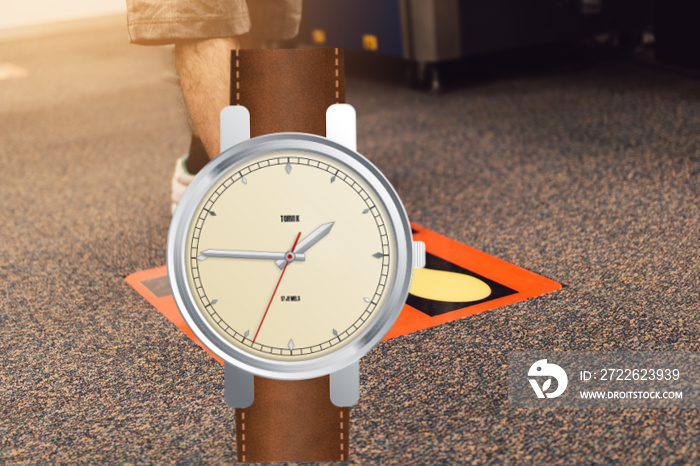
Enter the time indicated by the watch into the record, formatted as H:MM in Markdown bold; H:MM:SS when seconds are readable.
**1:45:34**
